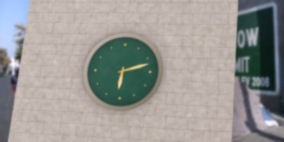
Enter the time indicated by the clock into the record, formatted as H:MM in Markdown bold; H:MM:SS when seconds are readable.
**6:12**
